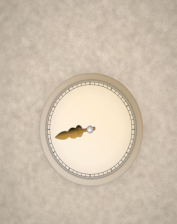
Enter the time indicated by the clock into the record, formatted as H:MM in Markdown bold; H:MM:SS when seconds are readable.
**8:43**
